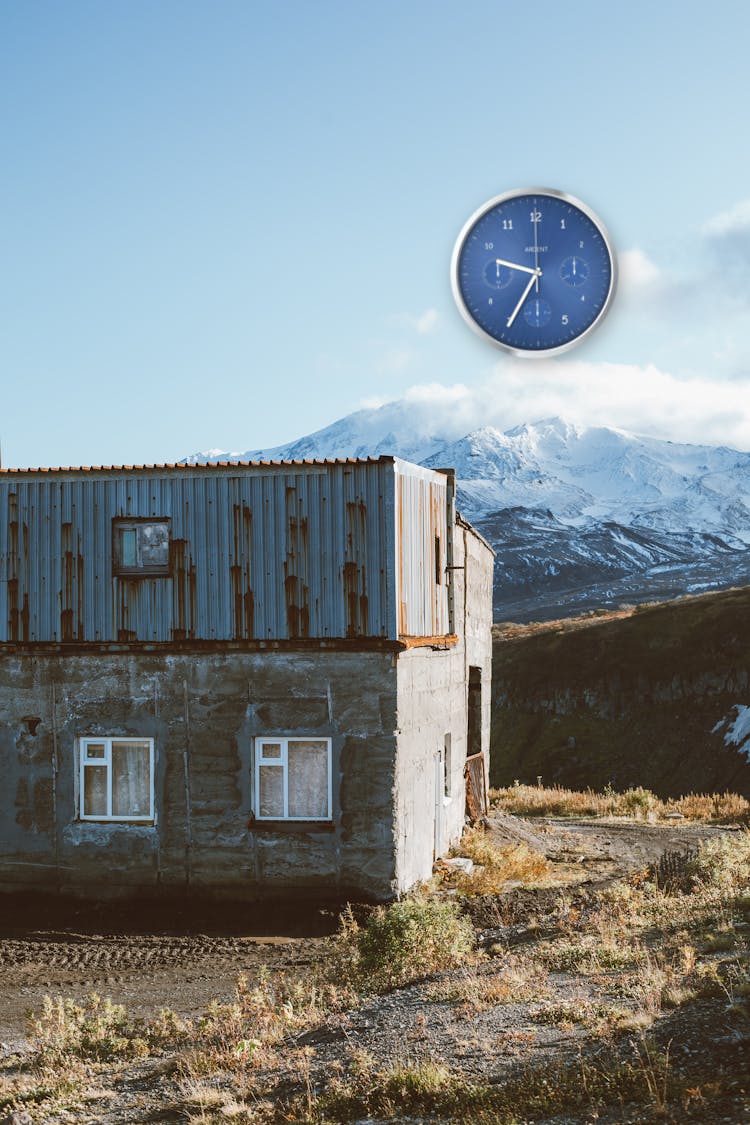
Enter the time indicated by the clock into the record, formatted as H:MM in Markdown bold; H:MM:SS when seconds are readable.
**9:35**
